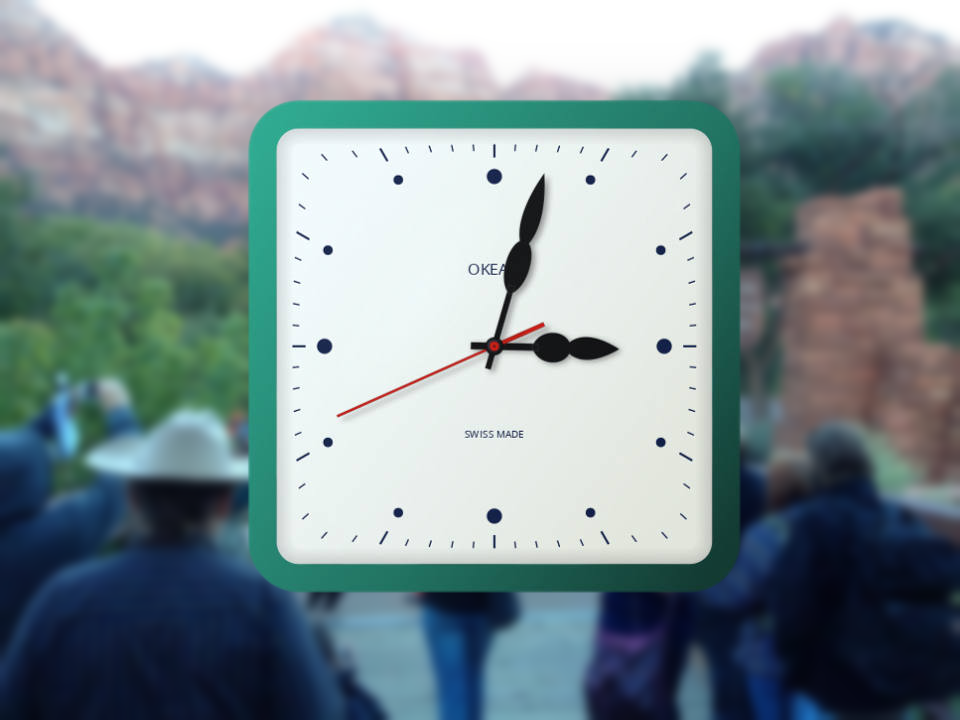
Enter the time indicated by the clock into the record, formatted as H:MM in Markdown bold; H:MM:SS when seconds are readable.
**3:02:41**
